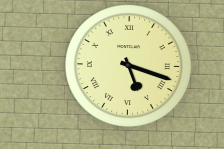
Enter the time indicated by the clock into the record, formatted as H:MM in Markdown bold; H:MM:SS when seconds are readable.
**5:18**
